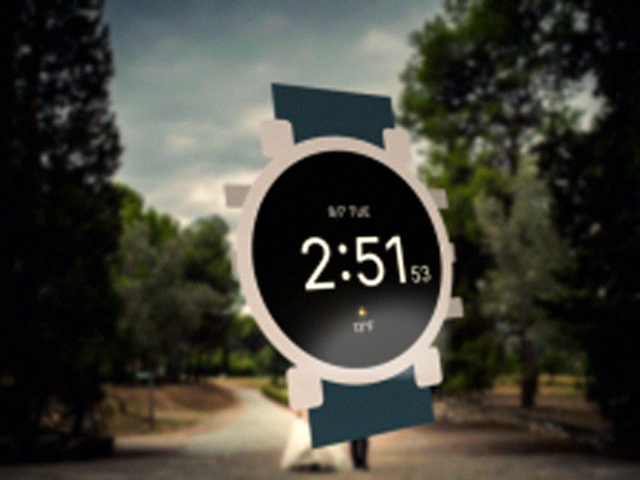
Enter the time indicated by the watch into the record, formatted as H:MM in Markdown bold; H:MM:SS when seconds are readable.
**2:51**
